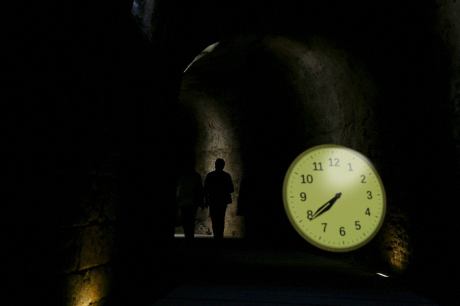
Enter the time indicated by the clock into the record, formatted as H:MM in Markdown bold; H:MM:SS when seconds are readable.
**7:39**
